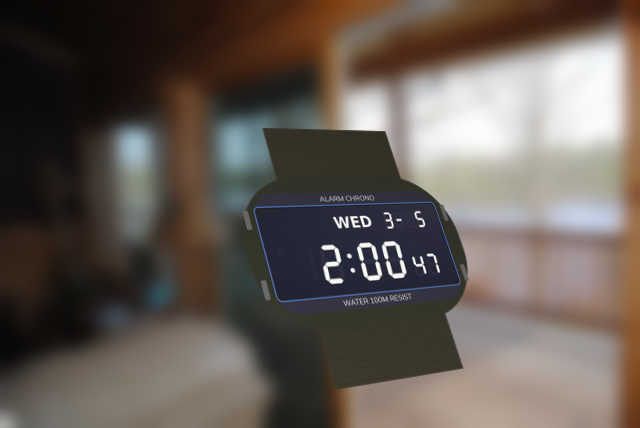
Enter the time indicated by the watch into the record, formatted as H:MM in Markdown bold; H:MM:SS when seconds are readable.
**2:00:47**
